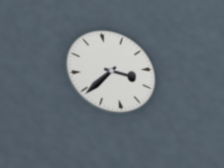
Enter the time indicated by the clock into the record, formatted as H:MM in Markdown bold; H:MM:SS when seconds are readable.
**3:39**
